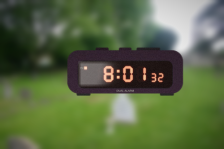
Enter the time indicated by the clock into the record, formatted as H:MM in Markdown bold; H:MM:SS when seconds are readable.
**8:01:32**
